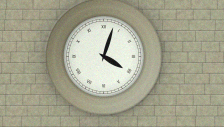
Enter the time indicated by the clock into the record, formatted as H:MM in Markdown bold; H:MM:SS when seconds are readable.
**4:03**
